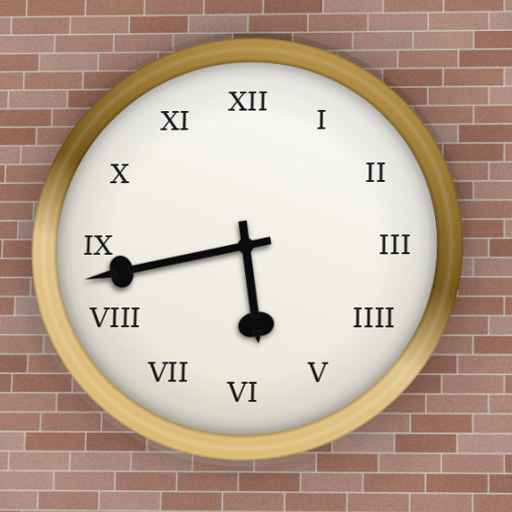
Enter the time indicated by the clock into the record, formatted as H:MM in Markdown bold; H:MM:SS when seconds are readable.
**5:43**
